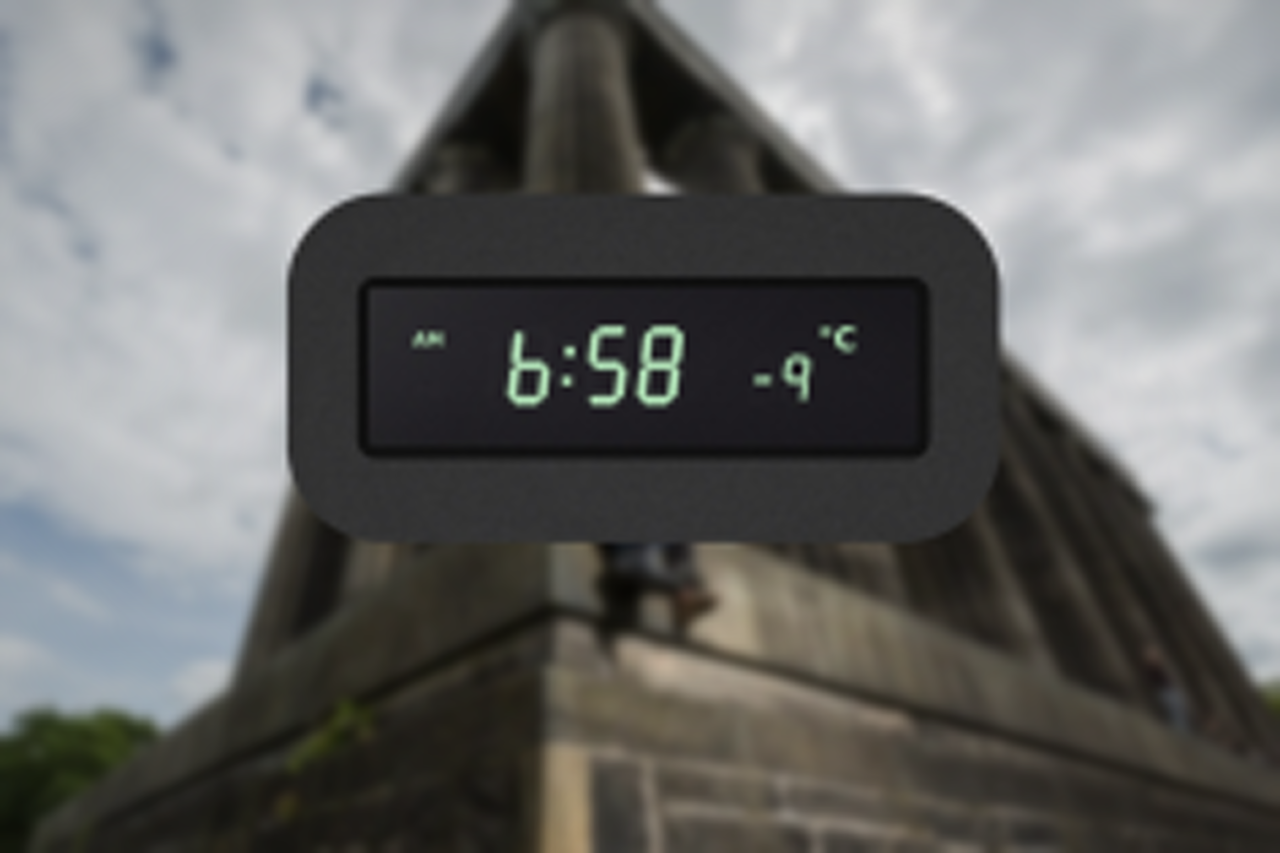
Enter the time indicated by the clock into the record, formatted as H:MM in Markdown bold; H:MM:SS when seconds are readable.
**6:58**
